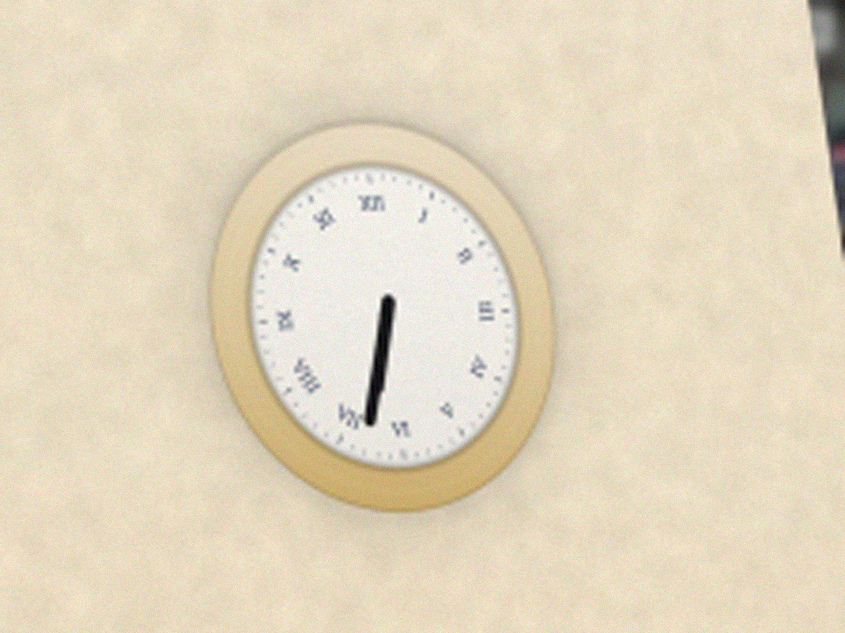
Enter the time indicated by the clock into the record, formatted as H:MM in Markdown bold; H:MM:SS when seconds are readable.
**6:33**
